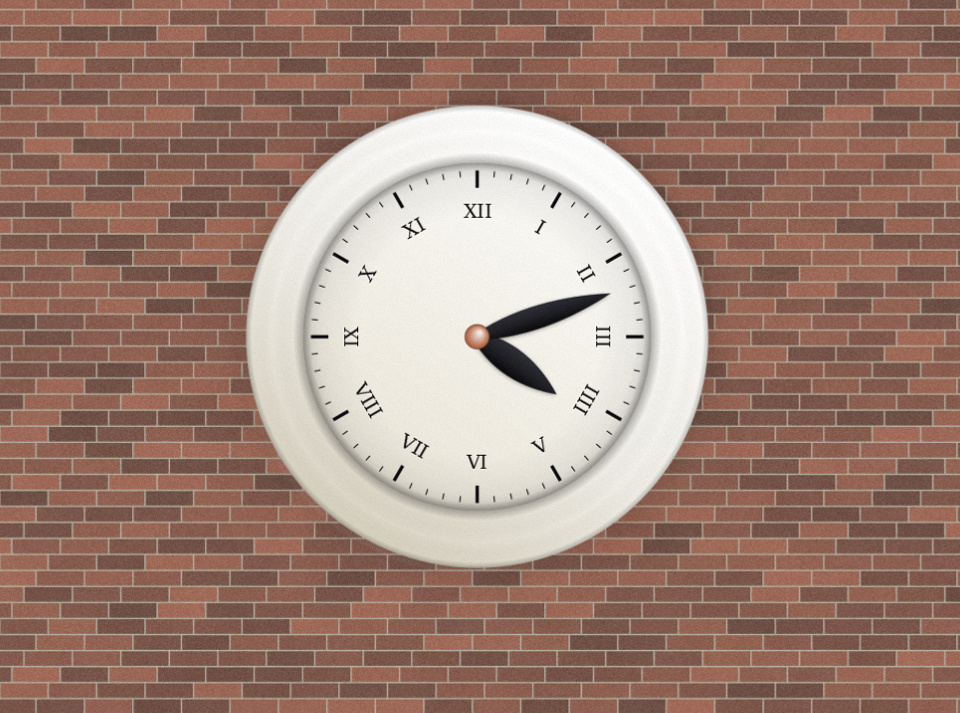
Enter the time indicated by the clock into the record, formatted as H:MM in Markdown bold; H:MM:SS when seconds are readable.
**4:12**
